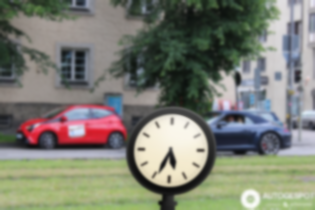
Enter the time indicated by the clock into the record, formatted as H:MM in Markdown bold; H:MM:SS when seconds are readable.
**5:34**
